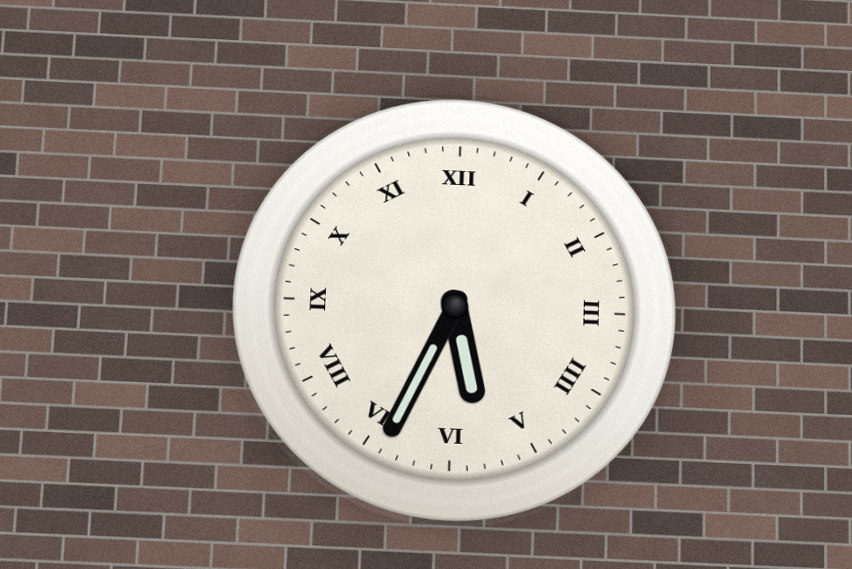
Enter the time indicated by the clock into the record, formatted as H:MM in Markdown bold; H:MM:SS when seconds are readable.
**5:34**
